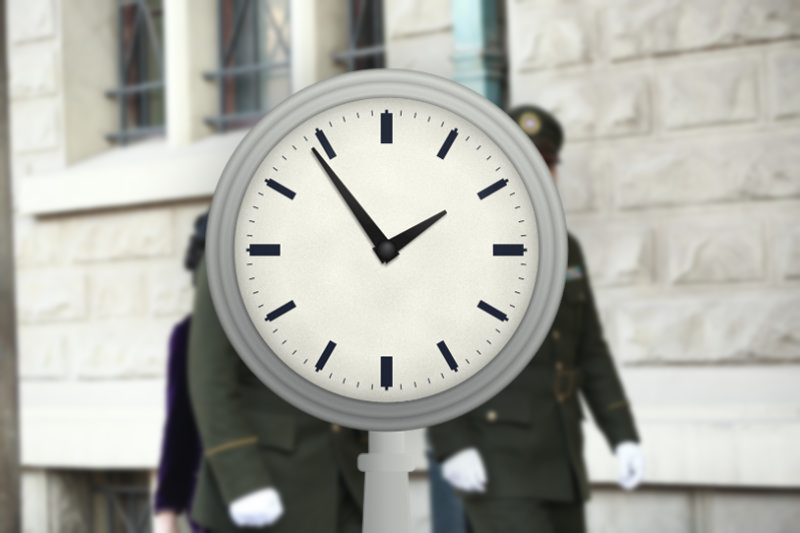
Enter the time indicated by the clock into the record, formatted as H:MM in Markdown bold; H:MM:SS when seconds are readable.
**1:54**
